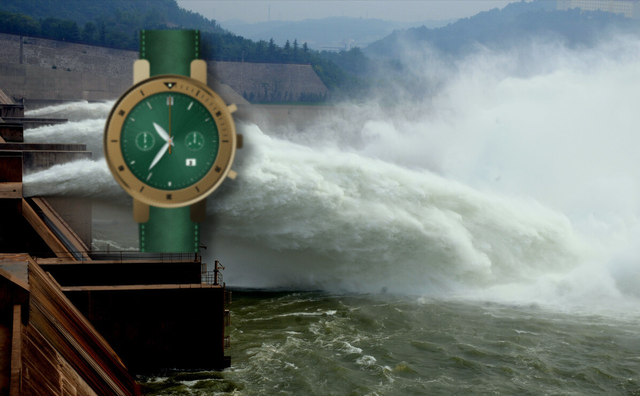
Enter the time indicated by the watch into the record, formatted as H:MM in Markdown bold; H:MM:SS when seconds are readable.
**10:36**
